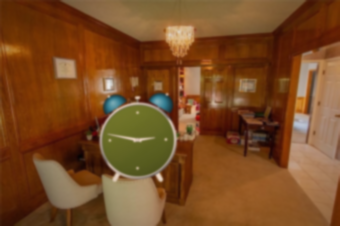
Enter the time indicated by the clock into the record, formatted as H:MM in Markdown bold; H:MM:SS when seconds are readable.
**2:47**
